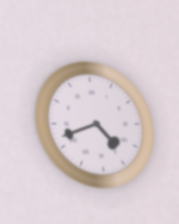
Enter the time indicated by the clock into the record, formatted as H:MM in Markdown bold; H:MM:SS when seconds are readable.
**4:42**
